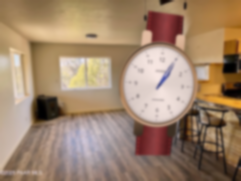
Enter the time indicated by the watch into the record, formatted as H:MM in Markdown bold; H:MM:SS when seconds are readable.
**1:05**
